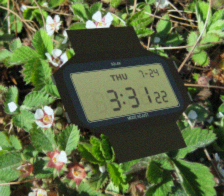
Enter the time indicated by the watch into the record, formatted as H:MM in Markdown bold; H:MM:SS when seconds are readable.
**3:31:22**
